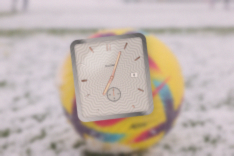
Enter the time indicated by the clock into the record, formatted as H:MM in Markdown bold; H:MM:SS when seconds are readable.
**7:04**
